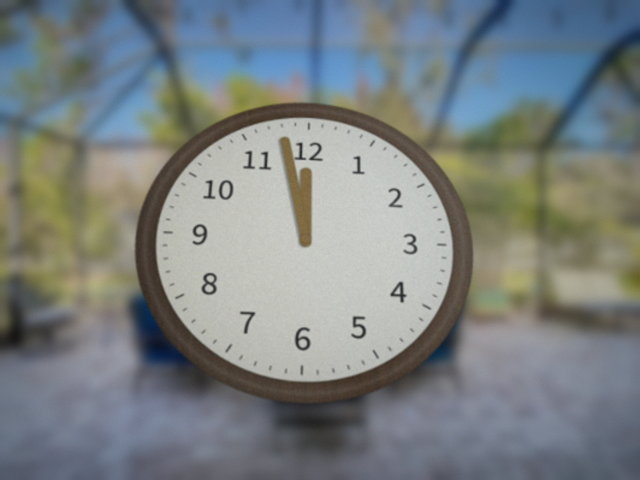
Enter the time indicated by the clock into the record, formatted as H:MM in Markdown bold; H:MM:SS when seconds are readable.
**11:58**
